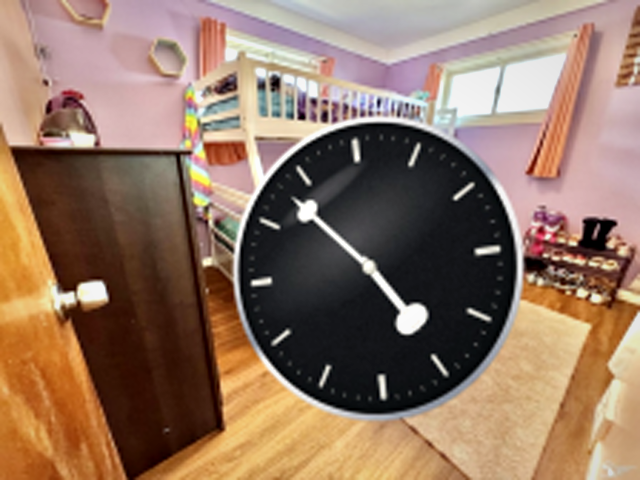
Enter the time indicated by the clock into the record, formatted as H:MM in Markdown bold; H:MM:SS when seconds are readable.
**4:53**
